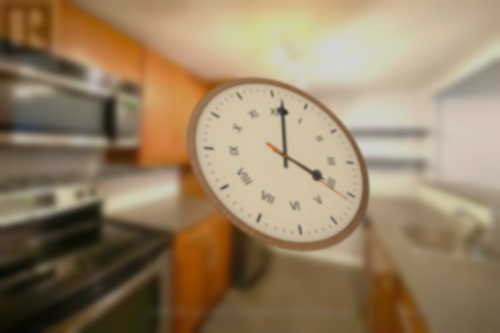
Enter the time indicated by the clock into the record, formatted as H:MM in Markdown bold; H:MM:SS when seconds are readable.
**4:01:21**
